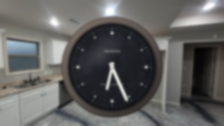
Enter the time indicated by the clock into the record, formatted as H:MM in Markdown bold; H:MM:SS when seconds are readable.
**6:26**
